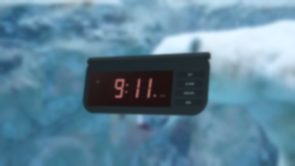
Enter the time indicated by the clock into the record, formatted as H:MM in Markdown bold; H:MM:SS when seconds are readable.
**9:11**
